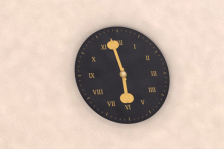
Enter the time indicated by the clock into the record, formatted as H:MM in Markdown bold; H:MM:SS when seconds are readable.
**5:58**
